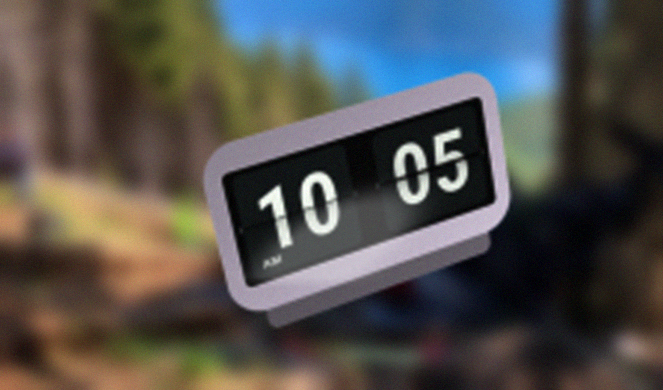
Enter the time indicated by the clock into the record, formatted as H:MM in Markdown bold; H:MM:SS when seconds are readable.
**10:05**
